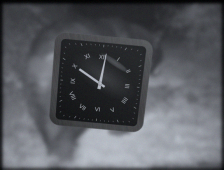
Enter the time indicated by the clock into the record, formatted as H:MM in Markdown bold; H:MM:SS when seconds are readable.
**10:01**
